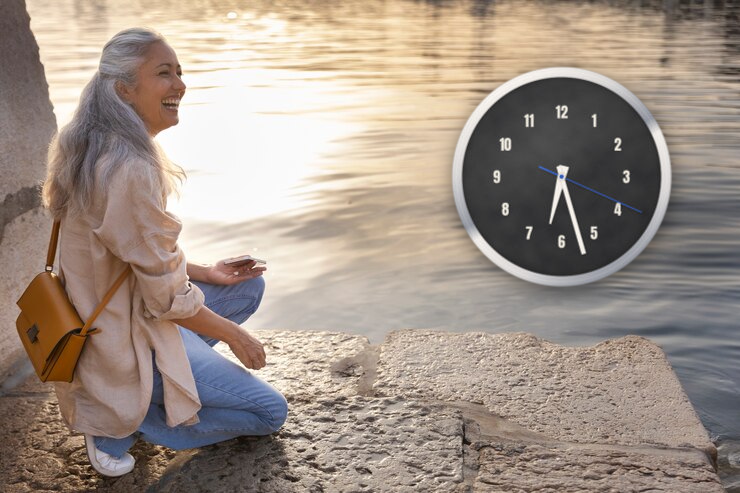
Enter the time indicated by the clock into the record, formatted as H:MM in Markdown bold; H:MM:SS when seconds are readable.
**6:27:19**
